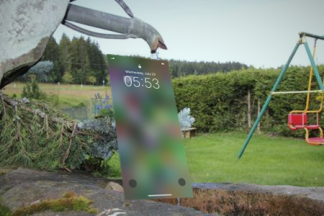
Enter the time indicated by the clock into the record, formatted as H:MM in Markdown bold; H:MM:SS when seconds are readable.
**5:53**
